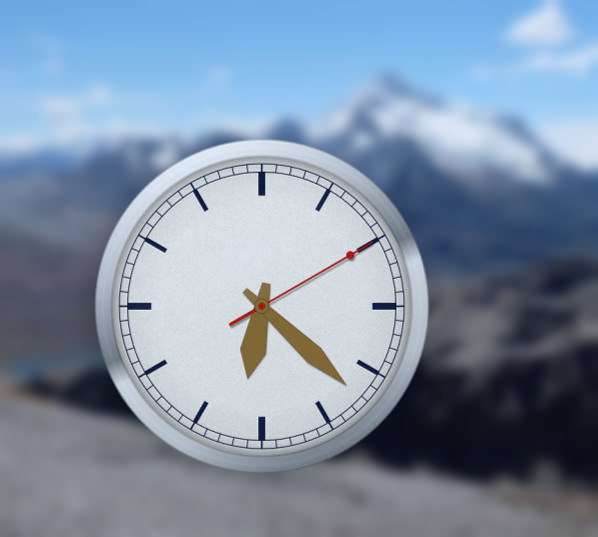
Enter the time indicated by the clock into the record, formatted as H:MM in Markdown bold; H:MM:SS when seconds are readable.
**6:22:10**
